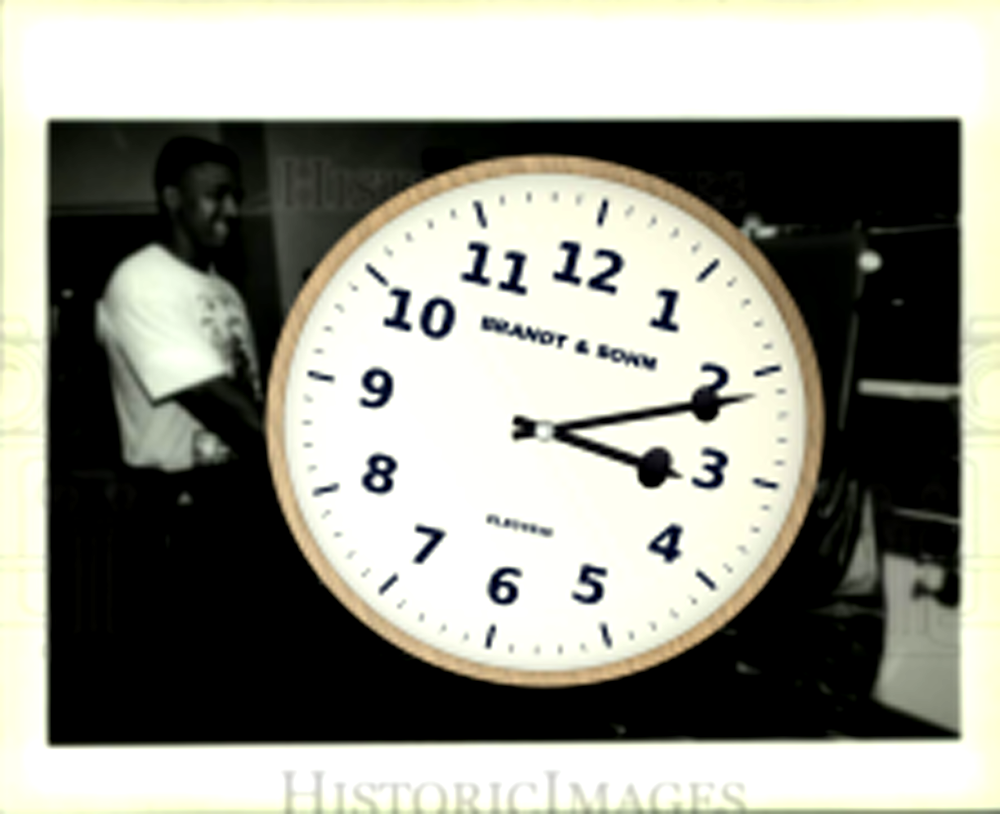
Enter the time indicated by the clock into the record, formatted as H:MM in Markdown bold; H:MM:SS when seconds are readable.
**3:11**
